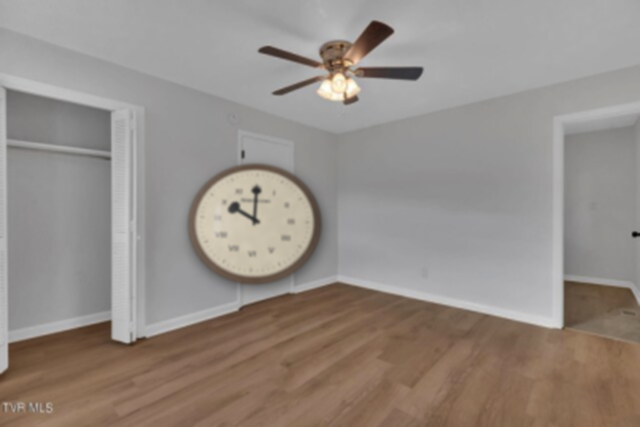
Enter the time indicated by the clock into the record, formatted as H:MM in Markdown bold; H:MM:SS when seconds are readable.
**10:00**
